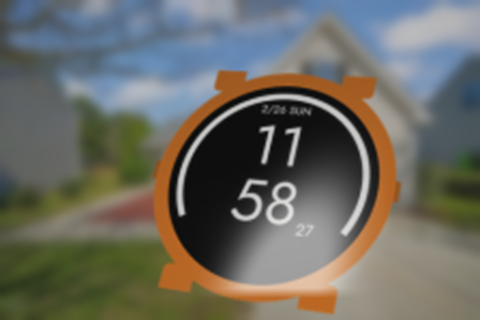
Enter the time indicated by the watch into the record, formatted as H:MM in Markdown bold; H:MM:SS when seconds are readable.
**11:58**
